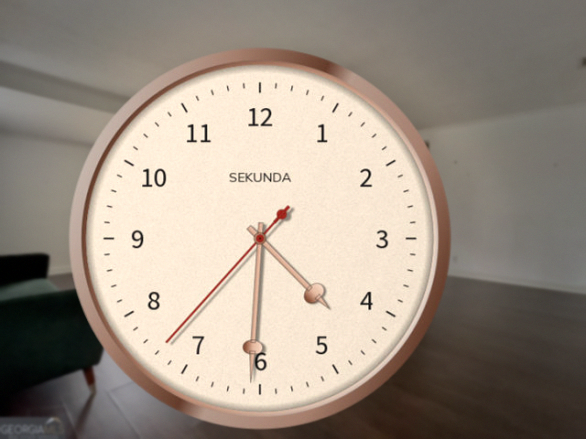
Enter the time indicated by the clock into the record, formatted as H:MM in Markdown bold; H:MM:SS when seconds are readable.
**4:30:37**
